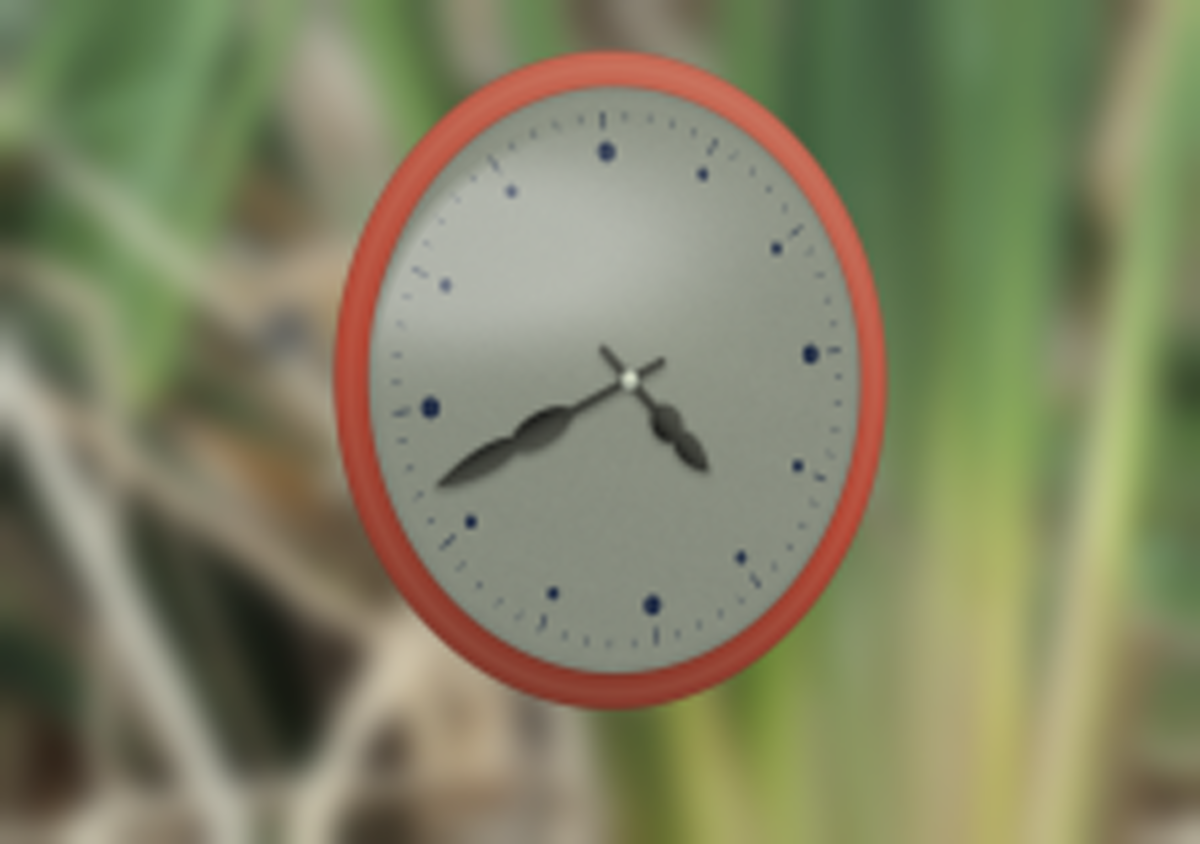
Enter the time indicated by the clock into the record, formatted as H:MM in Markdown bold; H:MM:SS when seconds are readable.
**4:42**
